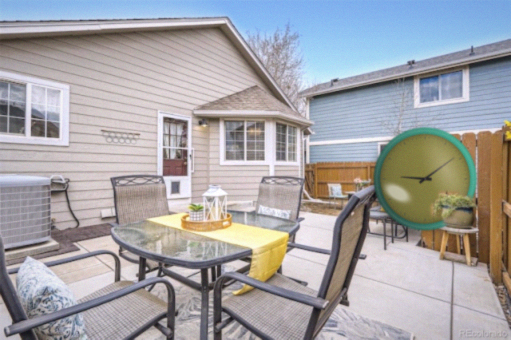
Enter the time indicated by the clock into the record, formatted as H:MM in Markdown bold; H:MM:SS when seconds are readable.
**9:09**
